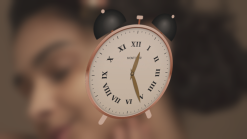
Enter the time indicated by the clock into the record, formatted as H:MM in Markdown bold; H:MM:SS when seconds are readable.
**12:26**
